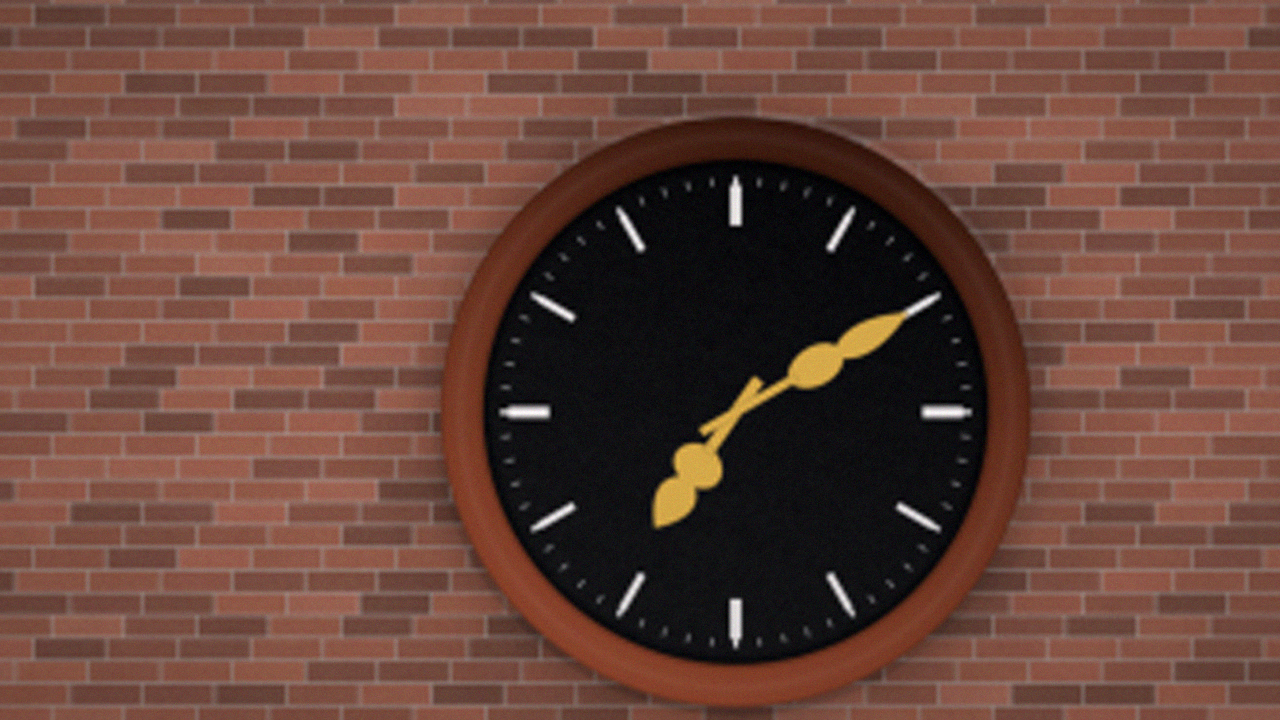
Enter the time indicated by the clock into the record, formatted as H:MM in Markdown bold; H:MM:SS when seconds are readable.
**7:10**
